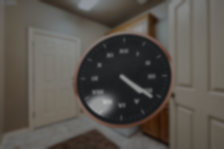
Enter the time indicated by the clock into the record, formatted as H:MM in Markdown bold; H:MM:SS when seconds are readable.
**4:21**
